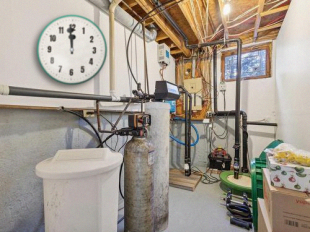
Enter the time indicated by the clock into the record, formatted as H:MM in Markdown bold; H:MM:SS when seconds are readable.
**11:59**
